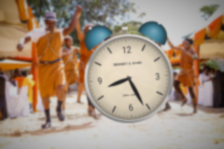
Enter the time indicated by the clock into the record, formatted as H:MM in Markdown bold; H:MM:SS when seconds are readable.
**8:26**
